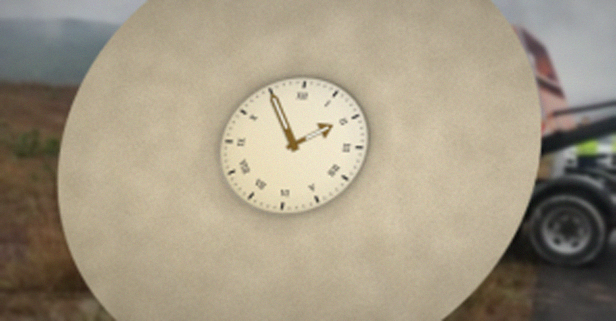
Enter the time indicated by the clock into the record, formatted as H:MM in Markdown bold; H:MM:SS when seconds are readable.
**1:55**
